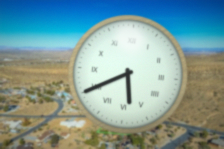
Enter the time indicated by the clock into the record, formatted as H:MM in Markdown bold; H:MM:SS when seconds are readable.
**5:40**
